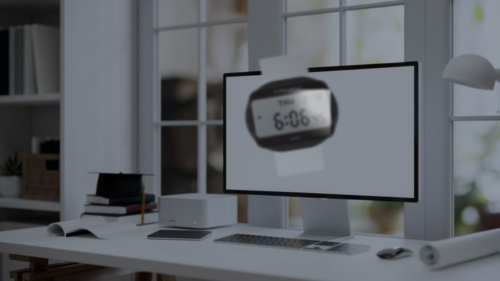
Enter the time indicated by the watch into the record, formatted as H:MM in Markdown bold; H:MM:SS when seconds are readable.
**6:06**
